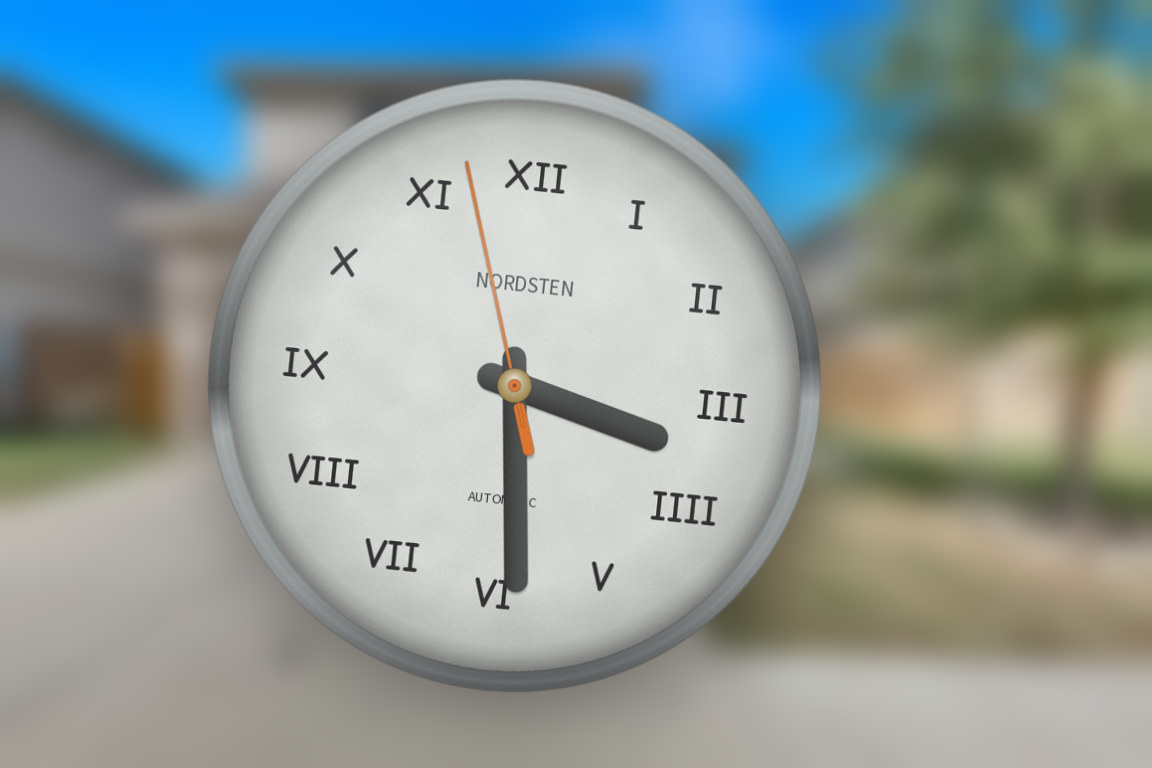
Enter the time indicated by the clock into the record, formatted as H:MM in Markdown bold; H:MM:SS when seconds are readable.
**3:28:57**
